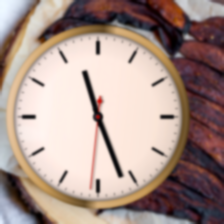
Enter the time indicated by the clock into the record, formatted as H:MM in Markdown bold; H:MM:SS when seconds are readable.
**11:26:31**
